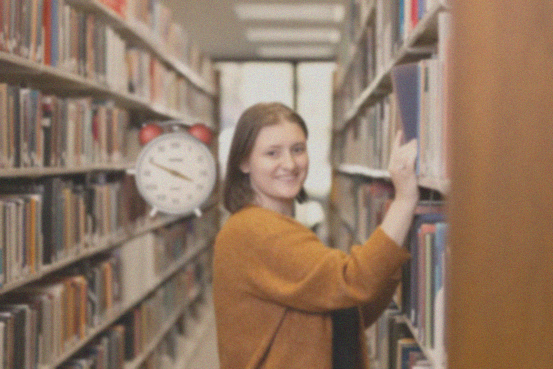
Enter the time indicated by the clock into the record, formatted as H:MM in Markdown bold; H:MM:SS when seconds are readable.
**3:49**
